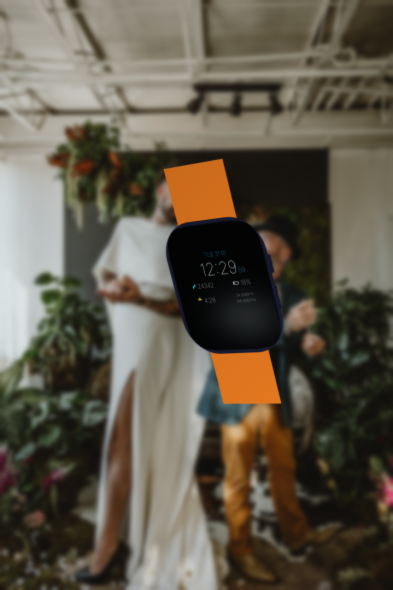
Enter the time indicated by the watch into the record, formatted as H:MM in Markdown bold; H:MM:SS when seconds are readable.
**12:29**
